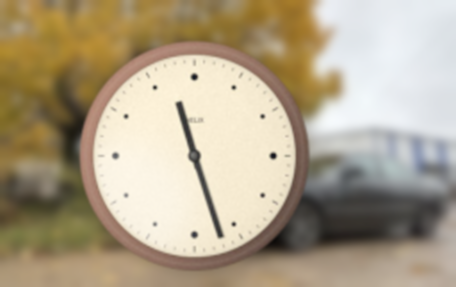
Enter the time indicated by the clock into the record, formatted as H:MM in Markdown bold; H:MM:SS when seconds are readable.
**11:27**
